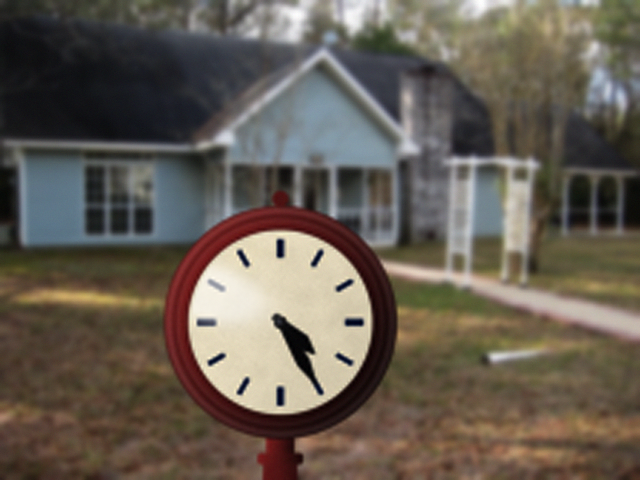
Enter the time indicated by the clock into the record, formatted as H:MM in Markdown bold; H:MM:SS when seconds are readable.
**4:25**
